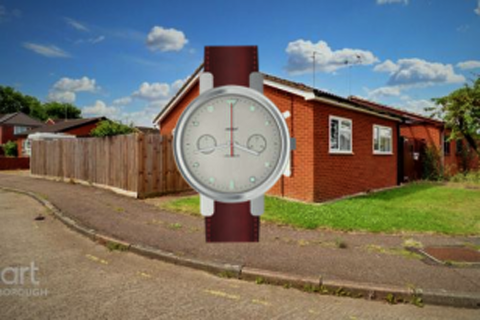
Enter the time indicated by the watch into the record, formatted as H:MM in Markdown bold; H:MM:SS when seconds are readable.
**3:43**
